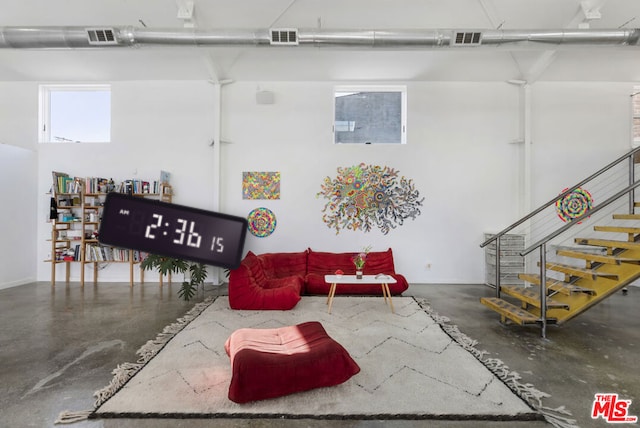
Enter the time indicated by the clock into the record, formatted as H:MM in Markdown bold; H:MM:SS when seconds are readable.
**2:36:15**
